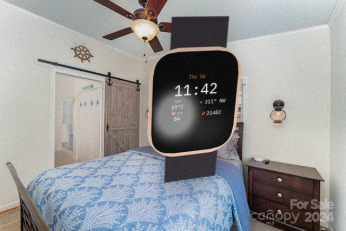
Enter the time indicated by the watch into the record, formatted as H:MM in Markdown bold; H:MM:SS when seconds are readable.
**11:42**
